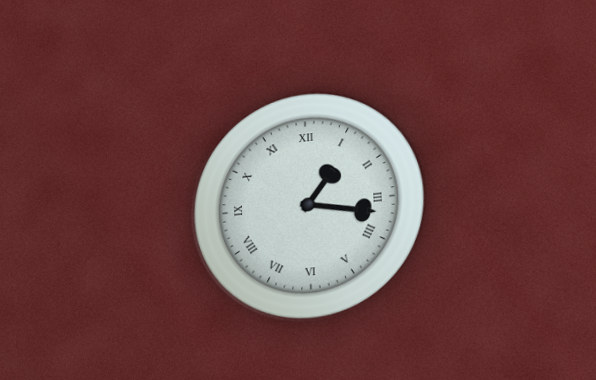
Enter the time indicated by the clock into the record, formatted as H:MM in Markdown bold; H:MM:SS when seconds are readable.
**1:17**
